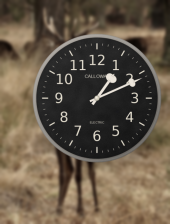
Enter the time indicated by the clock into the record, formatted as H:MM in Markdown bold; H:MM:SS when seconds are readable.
**1:11**
